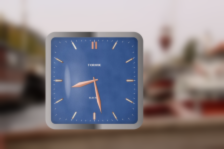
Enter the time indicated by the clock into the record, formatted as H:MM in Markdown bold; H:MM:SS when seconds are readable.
**8:28**
